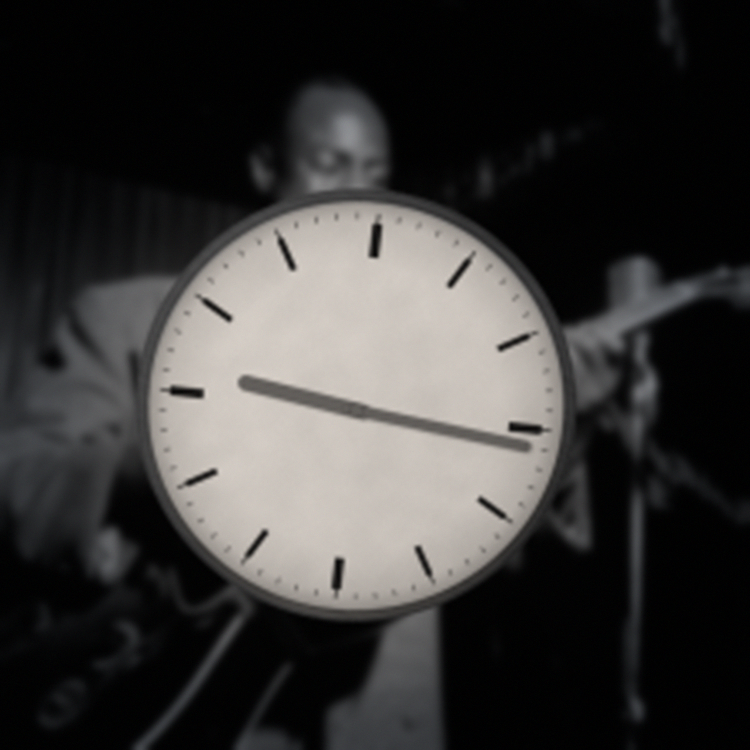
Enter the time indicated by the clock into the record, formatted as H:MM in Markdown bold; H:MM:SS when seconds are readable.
**9:16**
